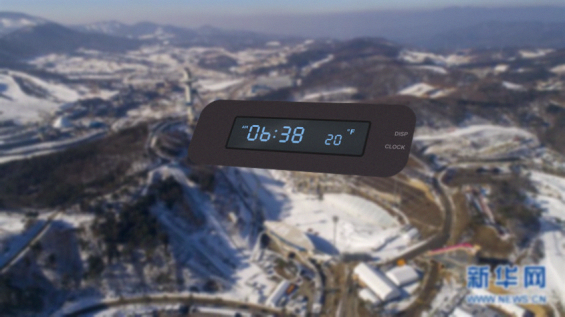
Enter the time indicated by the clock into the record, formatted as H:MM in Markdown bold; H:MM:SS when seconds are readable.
**6:38**
